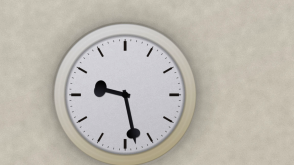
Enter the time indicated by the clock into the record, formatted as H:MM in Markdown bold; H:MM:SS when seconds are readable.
**9:28**
